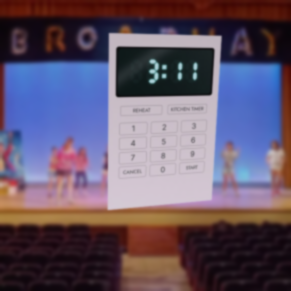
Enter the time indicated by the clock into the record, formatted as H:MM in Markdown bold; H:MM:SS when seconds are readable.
**3:11**
